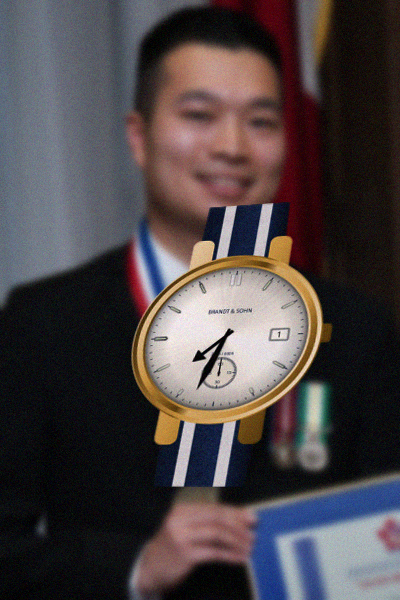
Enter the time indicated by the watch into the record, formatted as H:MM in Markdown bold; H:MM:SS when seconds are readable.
**7:33**
